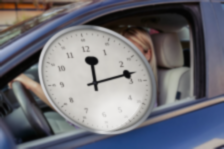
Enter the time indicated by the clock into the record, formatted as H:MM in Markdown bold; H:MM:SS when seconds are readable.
**12:13**
